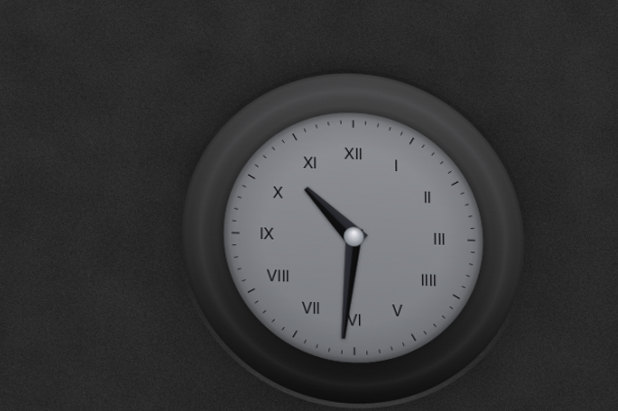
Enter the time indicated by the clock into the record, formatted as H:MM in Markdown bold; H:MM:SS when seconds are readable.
**10:31**
